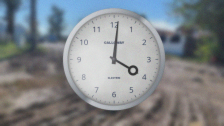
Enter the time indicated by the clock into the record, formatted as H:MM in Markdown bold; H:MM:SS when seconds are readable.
**4:01**
